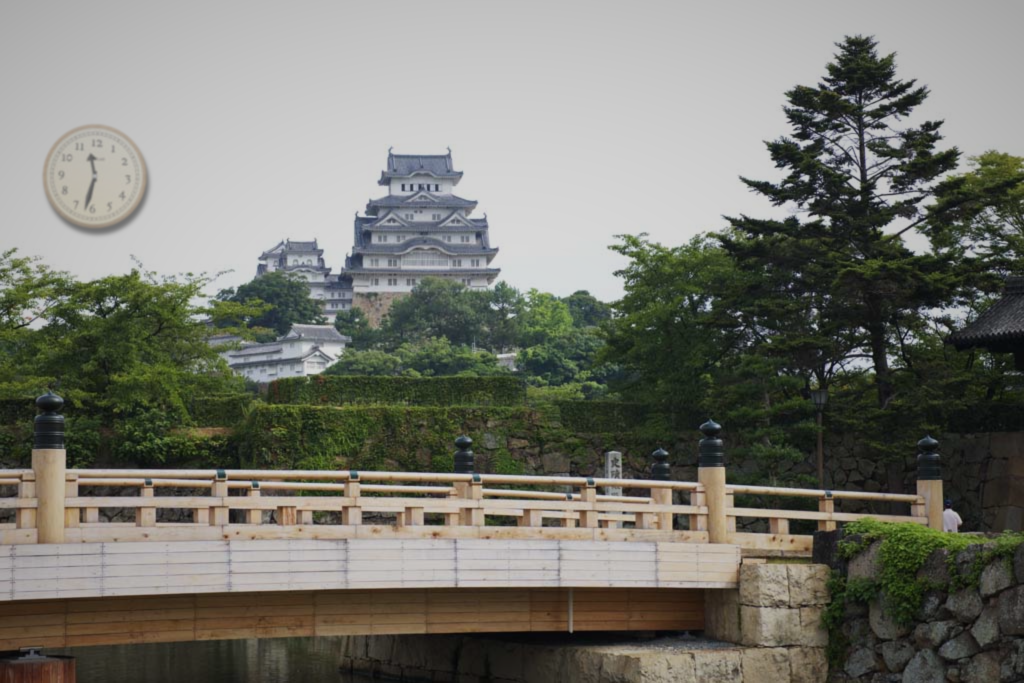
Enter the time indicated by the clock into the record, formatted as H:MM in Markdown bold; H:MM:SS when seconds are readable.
**11:32**
